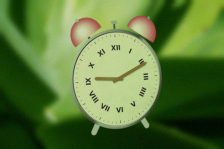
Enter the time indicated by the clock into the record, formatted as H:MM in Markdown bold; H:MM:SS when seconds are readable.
**9:11**
